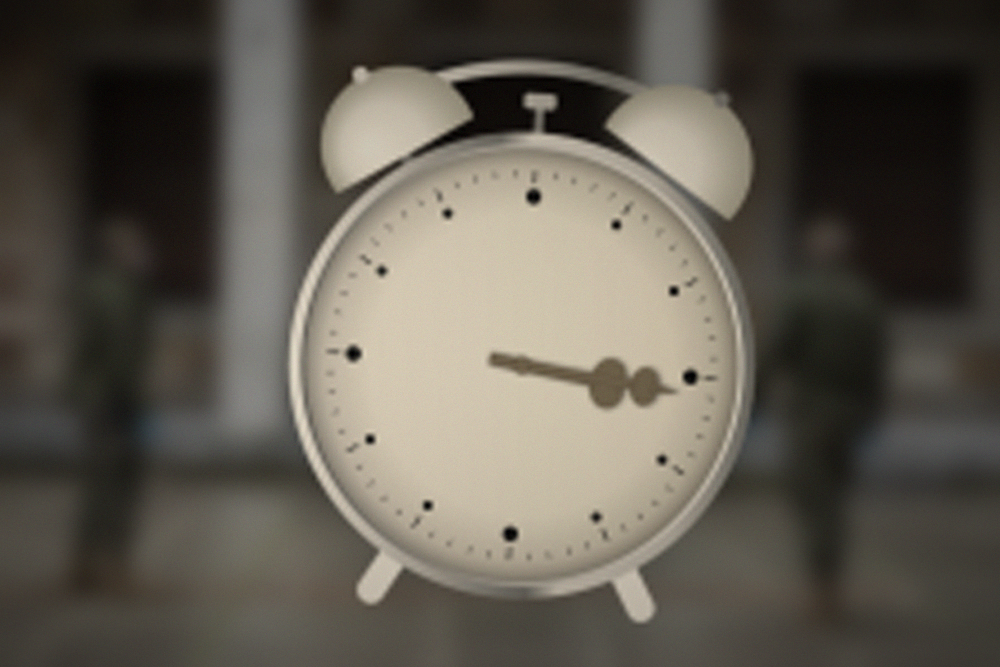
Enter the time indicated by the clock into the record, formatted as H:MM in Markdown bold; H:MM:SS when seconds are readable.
**3:16**
